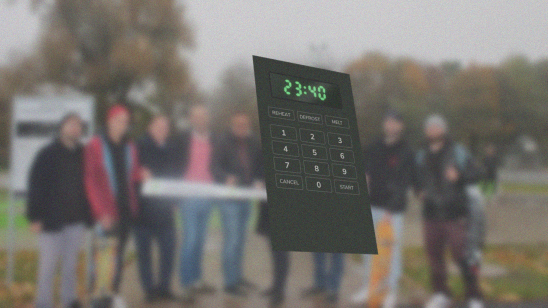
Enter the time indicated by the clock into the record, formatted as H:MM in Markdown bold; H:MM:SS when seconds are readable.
**23:40**
